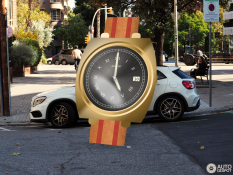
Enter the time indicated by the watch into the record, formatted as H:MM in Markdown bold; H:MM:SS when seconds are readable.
**5:00**
